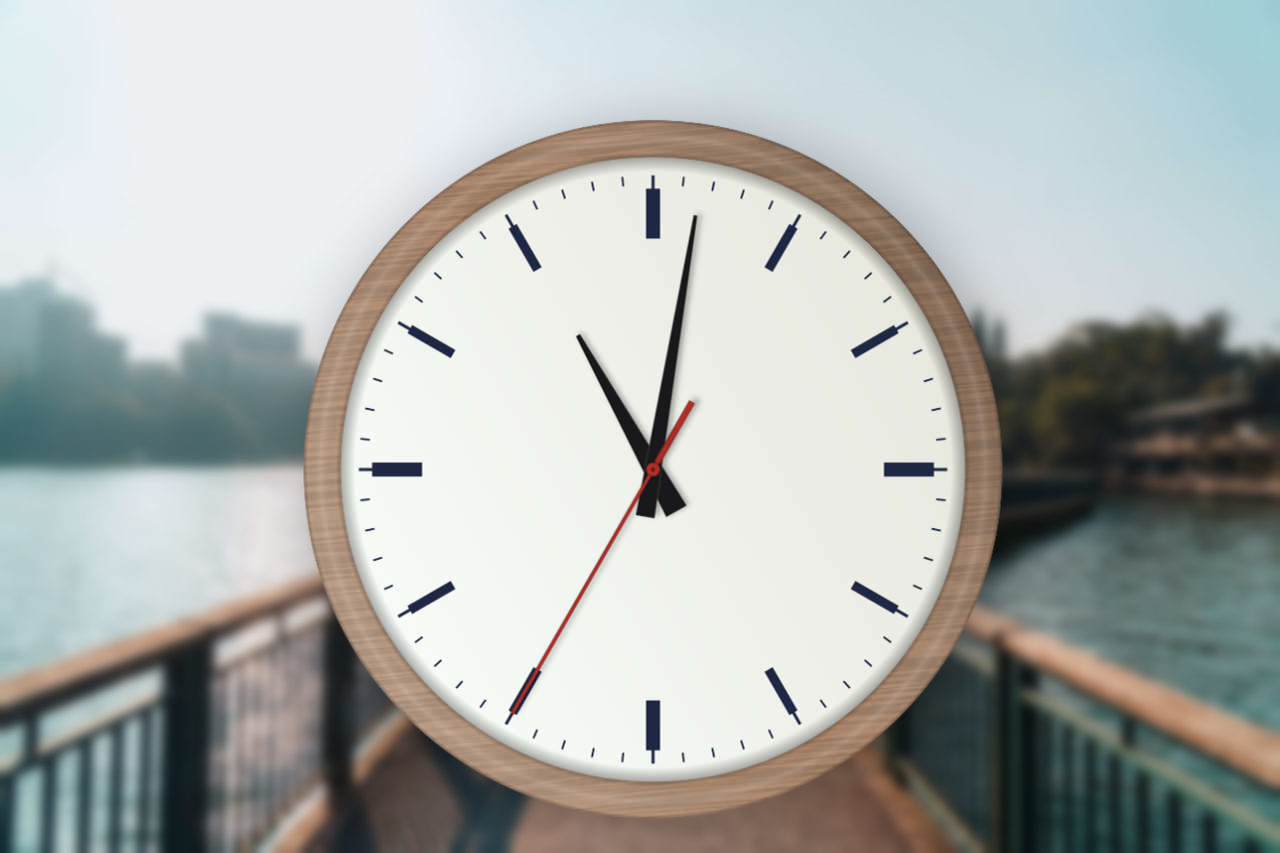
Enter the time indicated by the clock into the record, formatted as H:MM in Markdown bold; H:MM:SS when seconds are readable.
**11:01:35**
